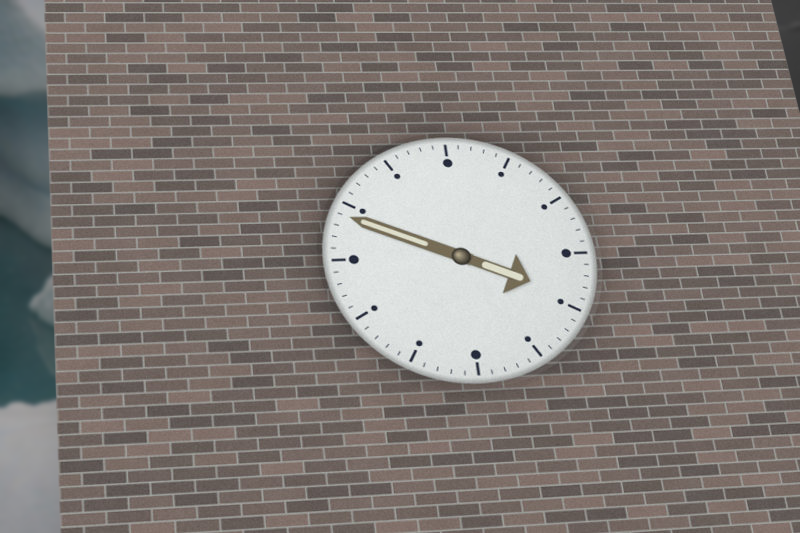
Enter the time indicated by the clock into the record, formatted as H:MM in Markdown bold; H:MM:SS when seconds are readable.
**3:49**
